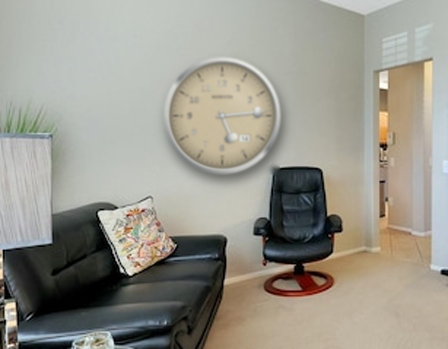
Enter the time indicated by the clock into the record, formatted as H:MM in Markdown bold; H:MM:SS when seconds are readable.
**5:14**
